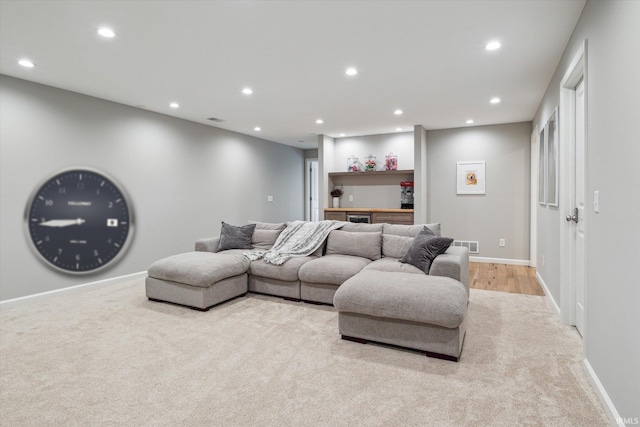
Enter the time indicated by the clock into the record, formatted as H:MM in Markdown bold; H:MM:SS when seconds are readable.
**8:44**
